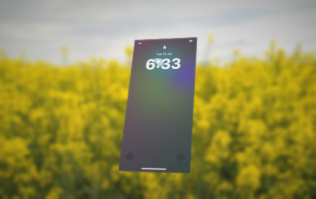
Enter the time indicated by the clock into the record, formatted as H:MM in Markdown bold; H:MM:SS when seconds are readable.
**6:33**
